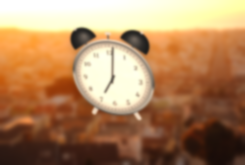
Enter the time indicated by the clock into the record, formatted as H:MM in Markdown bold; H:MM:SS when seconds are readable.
**7:01**
